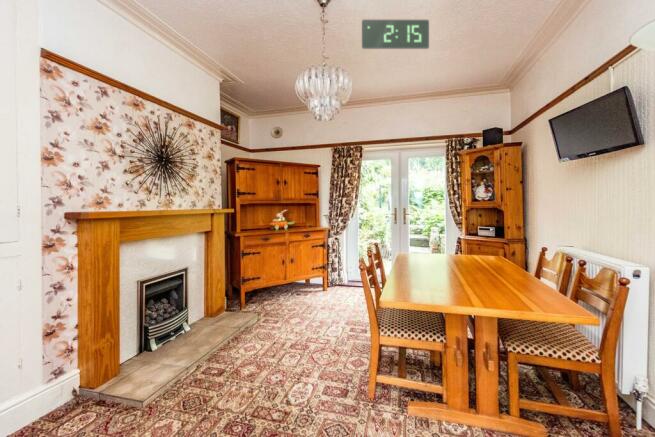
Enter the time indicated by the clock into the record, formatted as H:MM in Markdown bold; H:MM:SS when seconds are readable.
**2:15**
